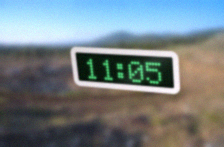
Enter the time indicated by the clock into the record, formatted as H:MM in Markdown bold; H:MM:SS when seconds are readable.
**11:05**
